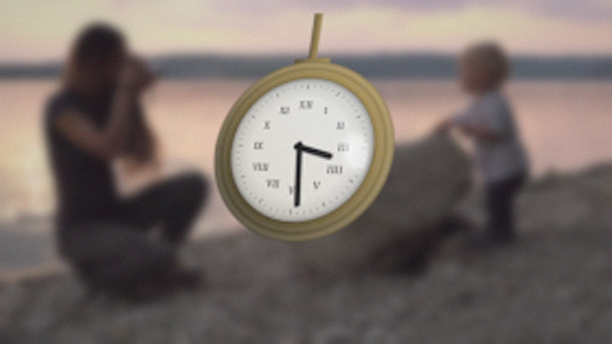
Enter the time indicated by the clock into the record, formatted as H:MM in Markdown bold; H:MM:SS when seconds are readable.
**3:29**
